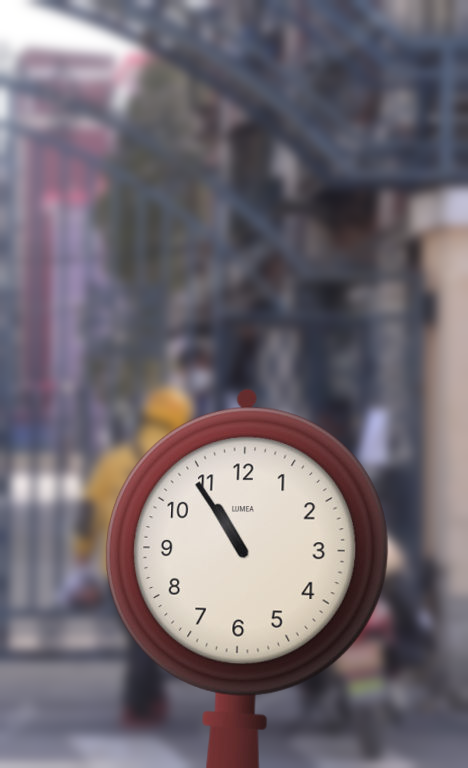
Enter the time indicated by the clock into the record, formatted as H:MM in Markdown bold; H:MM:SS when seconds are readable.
**10:54**
